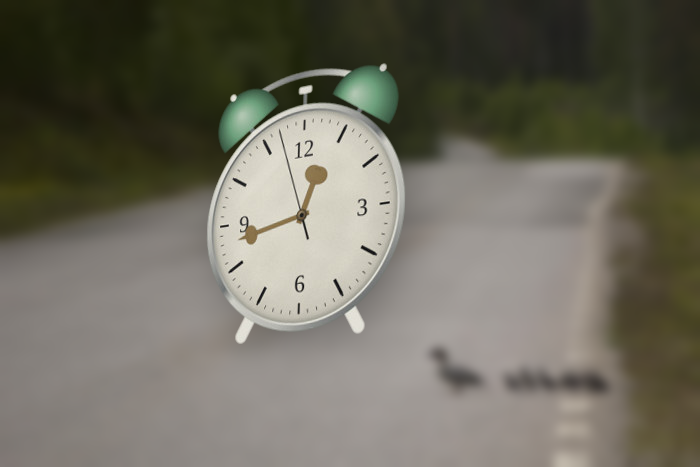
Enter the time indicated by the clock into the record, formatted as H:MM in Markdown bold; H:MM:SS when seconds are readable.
**12:42:57**
